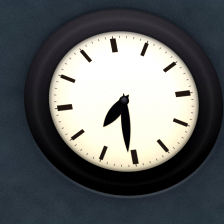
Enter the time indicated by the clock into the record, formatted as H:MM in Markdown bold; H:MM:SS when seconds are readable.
**7:31**
